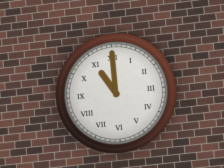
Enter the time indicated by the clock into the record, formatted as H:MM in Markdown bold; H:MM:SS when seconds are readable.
**11:00**
